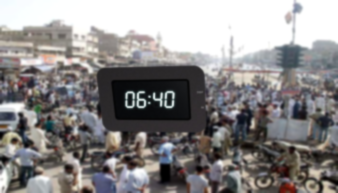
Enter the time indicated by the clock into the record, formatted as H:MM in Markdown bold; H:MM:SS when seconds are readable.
**6:40**
